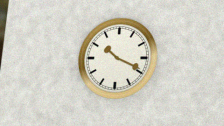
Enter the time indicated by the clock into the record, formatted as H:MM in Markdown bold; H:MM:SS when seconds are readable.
**10:19**
